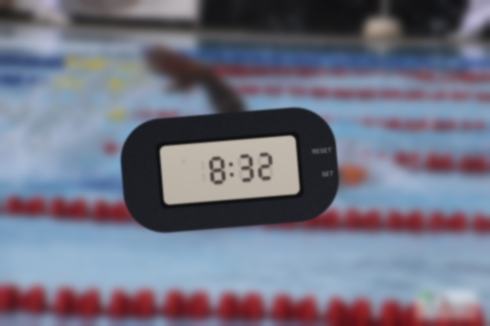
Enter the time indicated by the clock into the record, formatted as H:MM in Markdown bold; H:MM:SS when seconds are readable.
**8:32**
